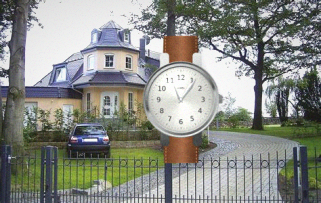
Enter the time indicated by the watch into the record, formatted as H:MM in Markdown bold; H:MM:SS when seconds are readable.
**11:06**
